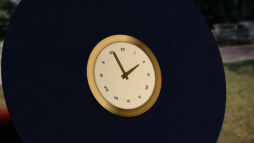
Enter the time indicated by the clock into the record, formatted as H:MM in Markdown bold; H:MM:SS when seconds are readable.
**1:56**
